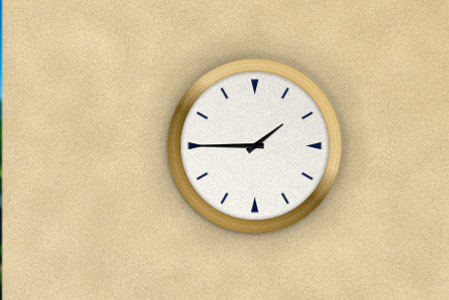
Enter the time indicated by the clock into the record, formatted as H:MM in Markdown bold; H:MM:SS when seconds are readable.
**1:45**
